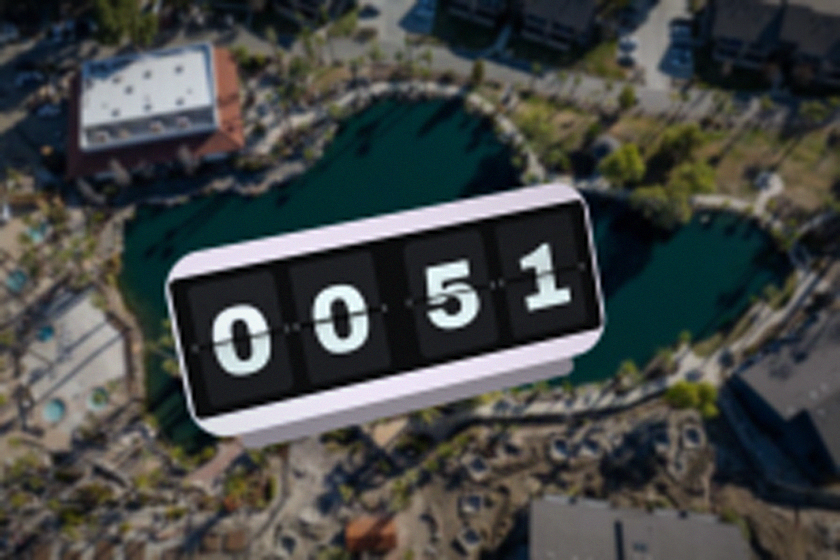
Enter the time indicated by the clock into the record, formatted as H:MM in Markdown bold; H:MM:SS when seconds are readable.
**0:51**
